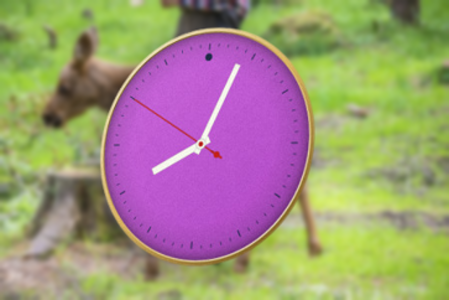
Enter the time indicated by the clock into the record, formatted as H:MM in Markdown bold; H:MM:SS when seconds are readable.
**8:03:50**
